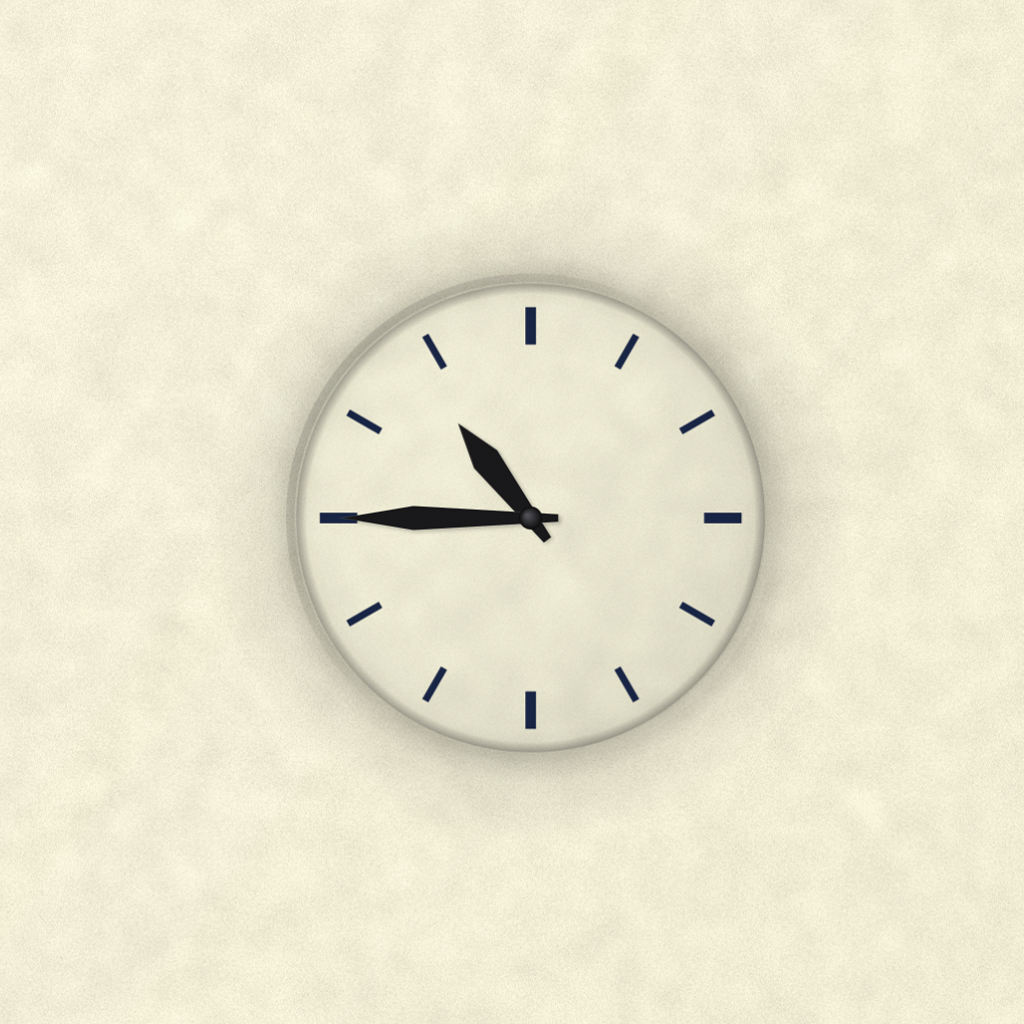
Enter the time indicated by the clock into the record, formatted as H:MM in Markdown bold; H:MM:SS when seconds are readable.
**10:45**
